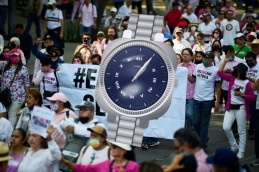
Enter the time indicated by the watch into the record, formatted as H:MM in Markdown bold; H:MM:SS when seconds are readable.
**1:05**
